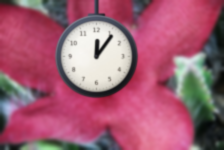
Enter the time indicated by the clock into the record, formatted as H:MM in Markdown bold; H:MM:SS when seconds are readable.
**12:06**
